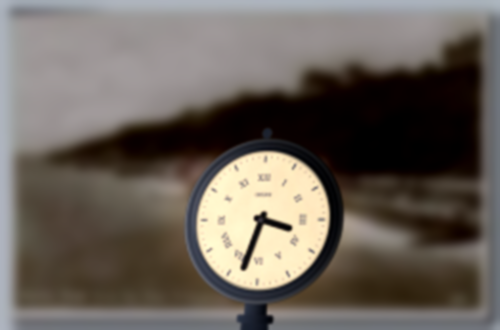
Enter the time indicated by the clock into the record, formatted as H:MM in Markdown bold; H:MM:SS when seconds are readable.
**3:33**
